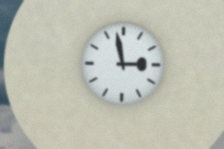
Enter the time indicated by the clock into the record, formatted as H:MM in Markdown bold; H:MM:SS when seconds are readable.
**2:58**
